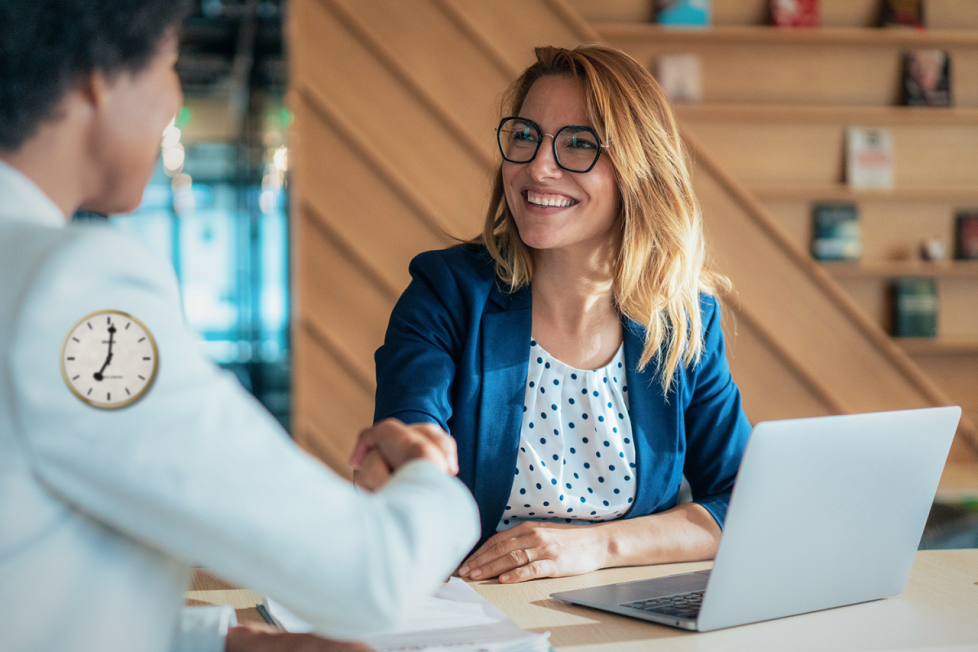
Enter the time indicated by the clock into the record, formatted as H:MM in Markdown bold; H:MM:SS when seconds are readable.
**7:01**
